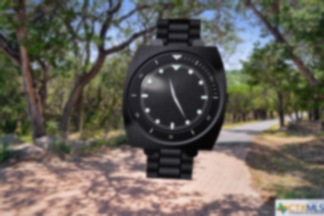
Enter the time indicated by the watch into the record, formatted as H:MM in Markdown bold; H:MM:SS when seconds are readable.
**11:25**
